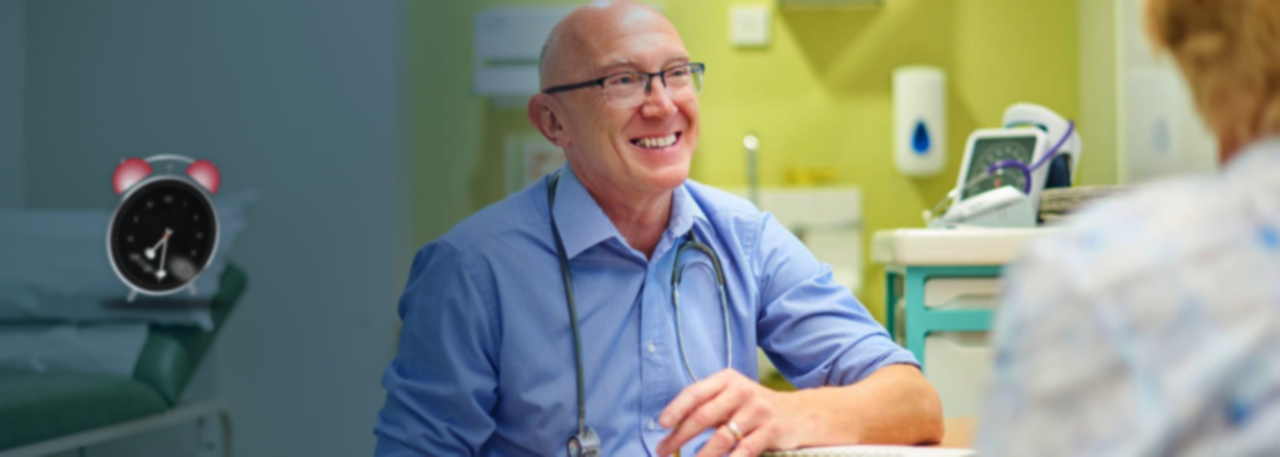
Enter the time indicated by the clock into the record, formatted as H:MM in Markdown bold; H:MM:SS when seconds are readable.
**7:31**
